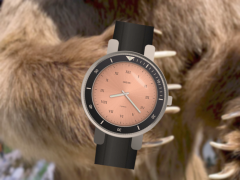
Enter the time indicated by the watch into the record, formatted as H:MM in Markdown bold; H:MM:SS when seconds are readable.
**8:22**
